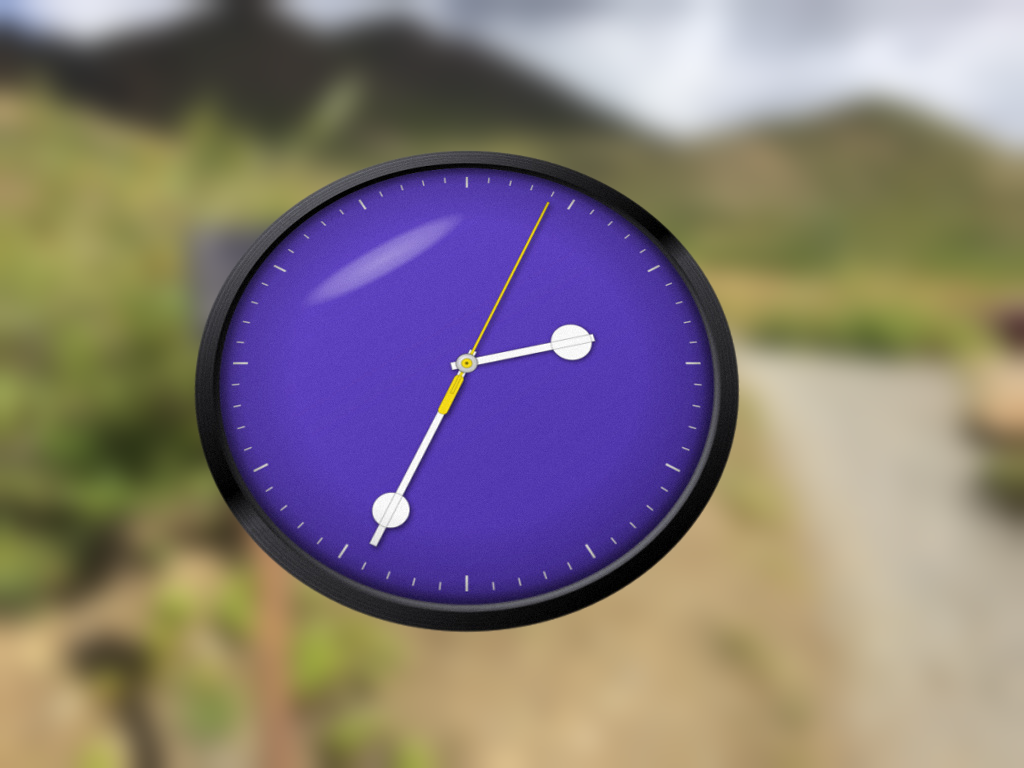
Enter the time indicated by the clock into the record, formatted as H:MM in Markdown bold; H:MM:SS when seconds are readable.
**2:34:04**
